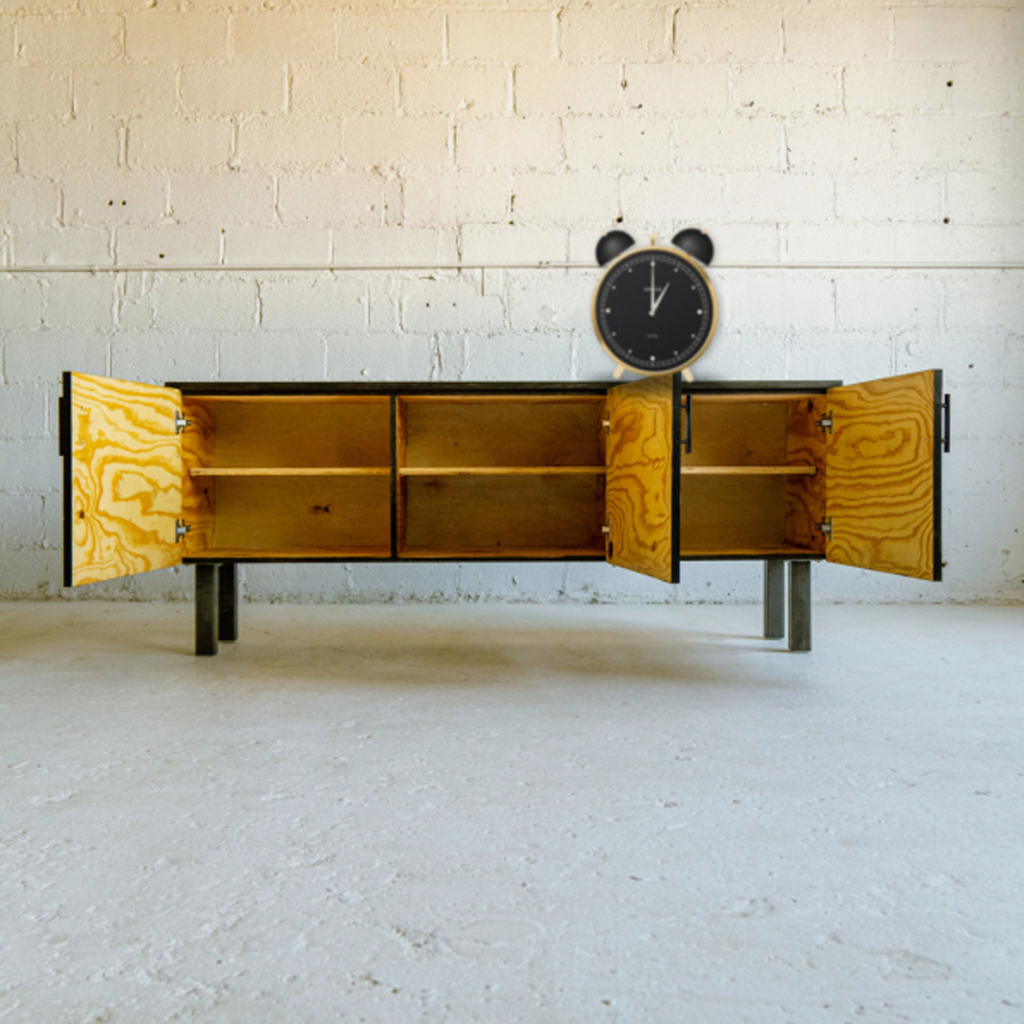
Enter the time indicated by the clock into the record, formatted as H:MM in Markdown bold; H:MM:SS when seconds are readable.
**1:00**
